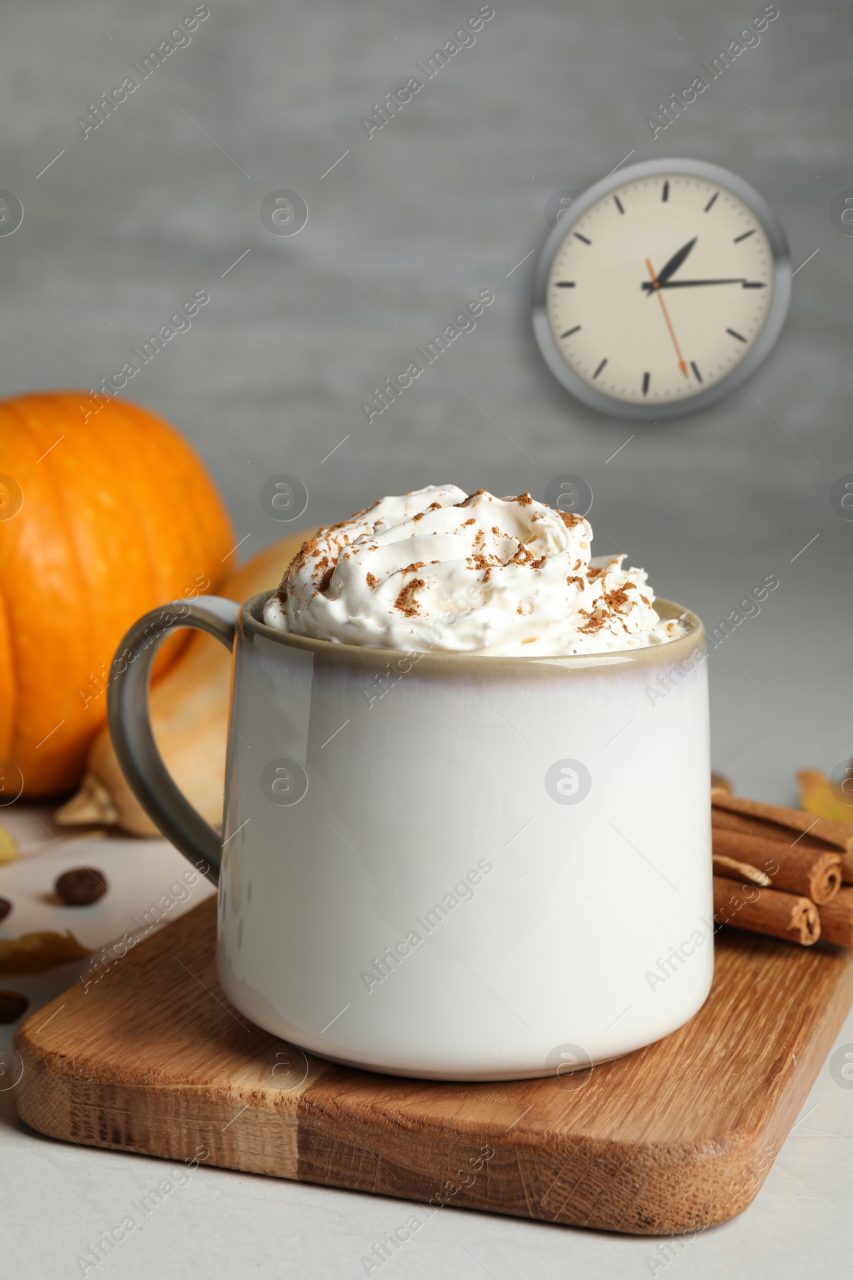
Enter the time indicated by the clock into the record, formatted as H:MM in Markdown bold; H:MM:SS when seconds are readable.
**1:14:26**
